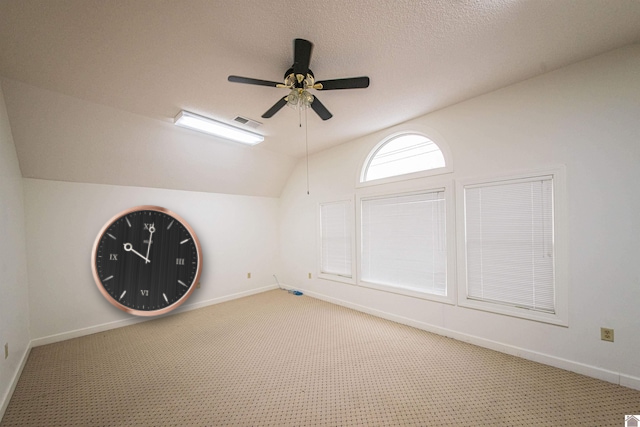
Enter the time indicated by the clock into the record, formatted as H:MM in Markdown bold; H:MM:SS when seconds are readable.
**10:01**
